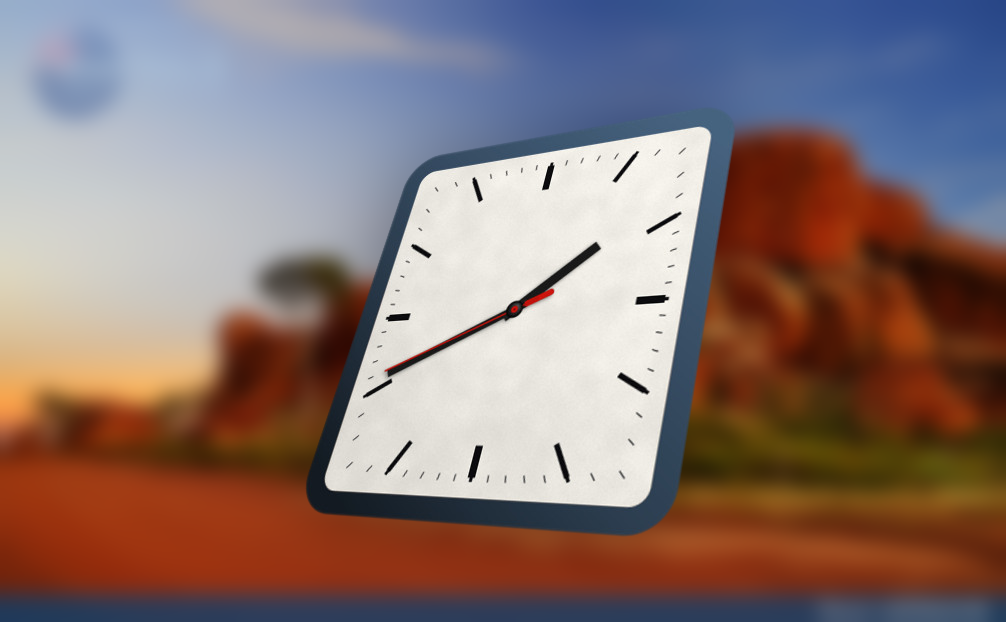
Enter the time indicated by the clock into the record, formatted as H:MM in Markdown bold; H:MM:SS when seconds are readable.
**1:40:41**
